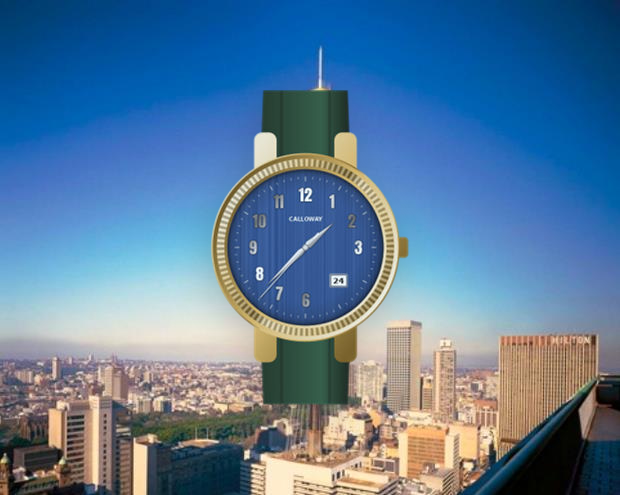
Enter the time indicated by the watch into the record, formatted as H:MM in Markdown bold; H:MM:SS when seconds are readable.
**1:37:37**
